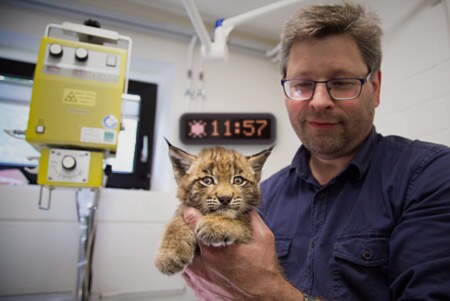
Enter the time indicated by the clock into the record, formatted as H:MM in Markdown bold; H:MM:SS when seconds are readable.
**11:57**
